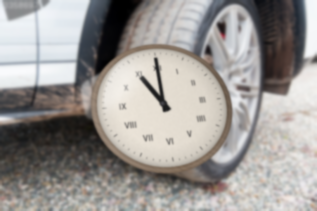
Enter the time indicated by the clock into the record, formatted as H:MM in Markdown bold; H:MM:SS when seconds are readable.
**11:00**
